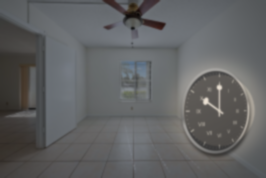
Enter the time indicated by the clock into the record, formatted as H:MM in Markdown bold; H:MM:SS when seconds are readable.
**10:00**
